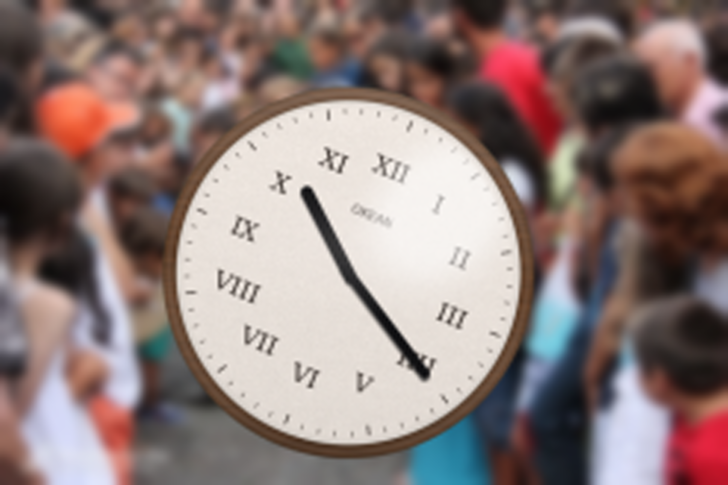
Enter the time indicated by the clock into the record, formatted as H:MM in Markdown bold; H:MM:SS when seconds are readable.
**10:20**
